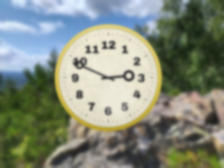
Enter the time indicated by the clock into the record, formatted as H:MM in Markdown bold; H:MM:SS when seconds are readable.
**2:49**
